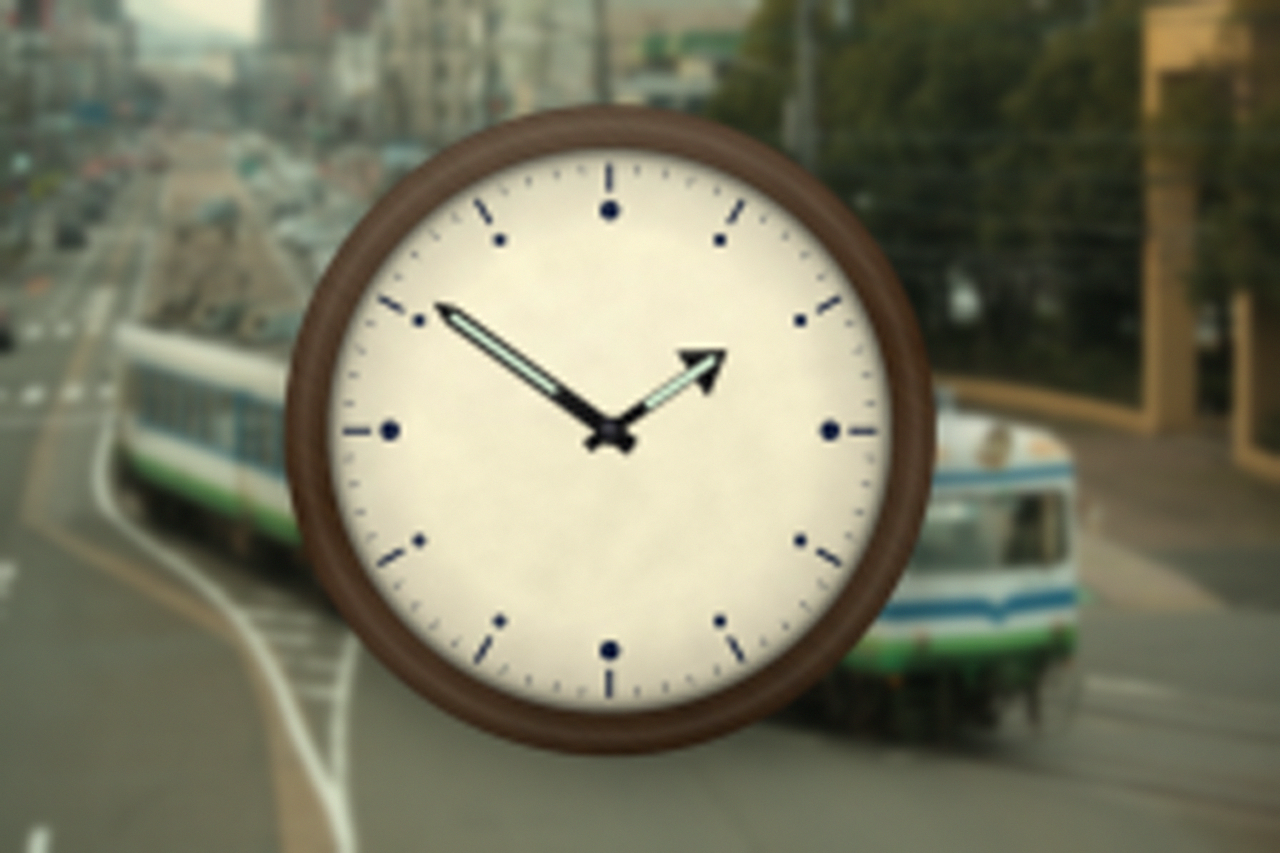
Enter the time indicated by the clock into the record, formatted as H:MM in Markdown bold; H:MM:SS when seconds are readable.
**1:51**
